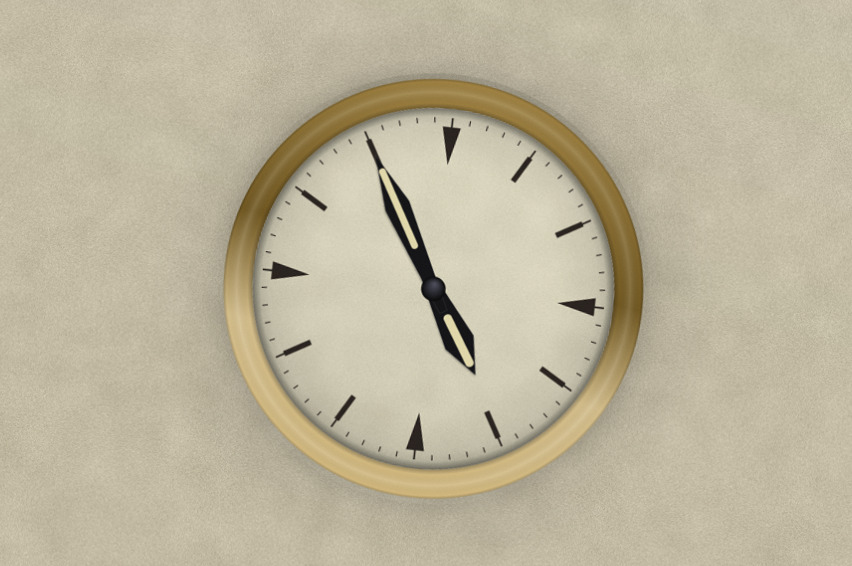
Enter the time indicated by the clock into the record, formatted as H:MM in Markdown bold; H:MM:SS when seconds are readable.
**4:55**
